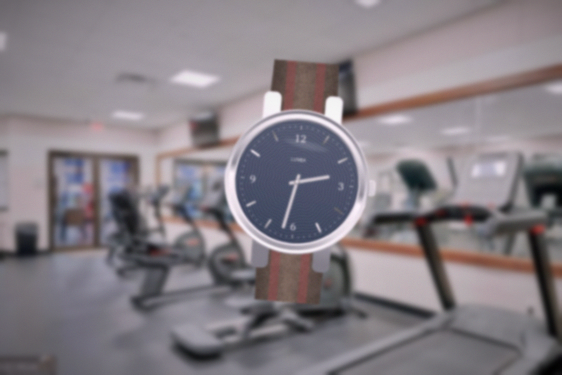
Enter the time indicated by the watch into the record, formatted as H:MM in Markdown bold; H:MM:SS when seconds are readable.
**2:32**
